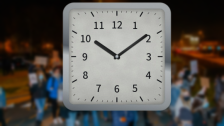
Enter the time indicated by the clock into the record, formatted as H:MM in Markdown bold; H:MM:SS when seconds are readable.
**10:09**
